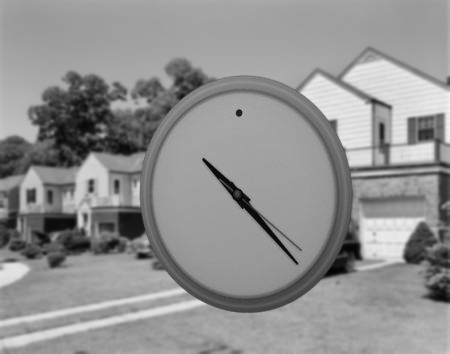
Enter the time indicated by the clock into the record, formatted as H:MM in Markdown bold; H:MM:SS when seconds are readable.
**10:22:21**
